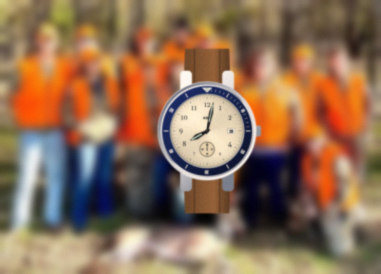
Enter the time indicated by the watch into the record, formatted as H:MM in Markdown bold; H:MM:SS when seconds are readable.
**8:02**
